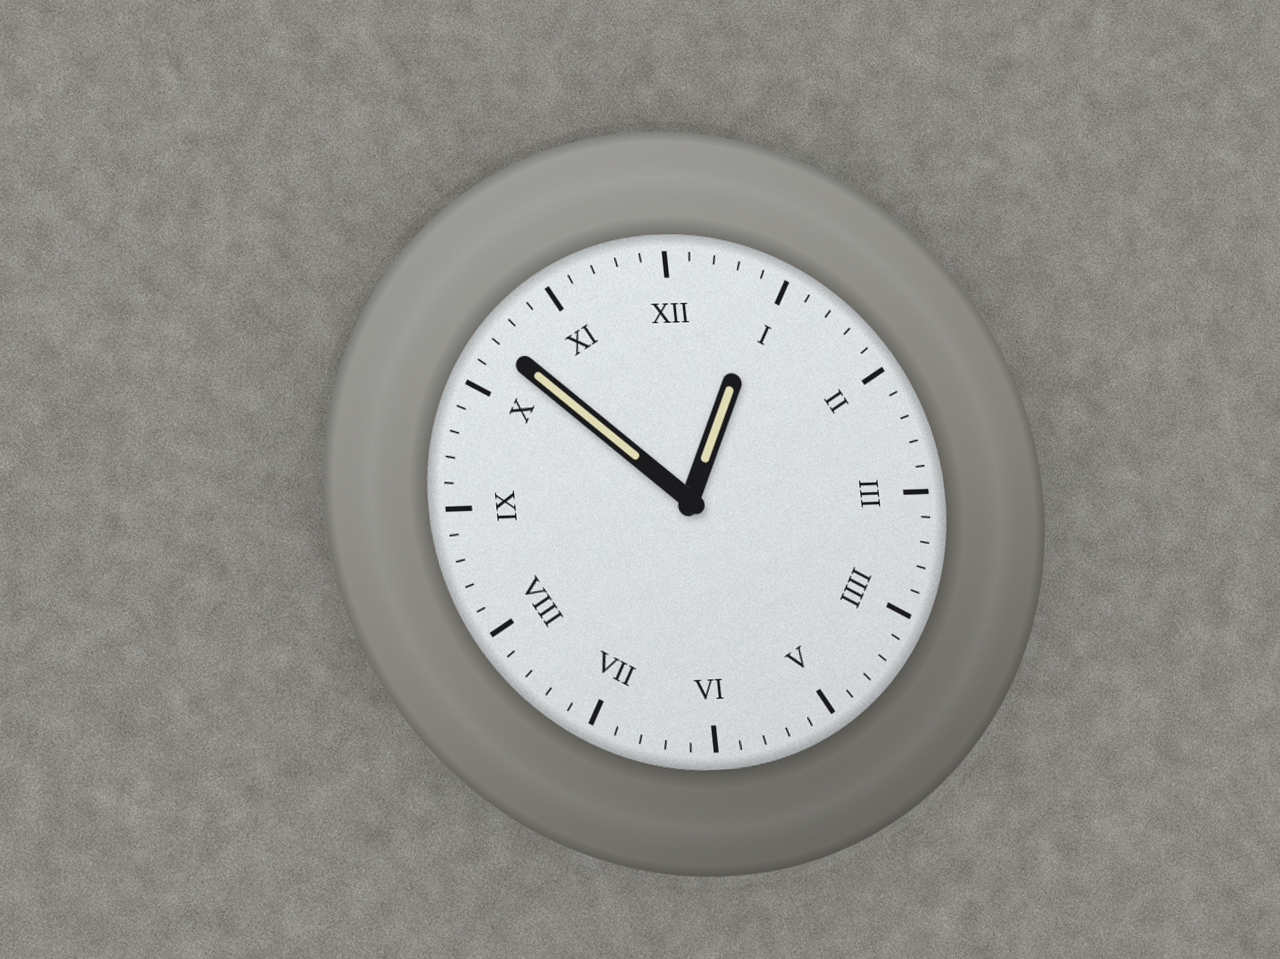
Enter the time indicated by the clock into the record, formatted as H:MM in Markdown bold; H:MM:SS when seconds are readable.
**12:52**
